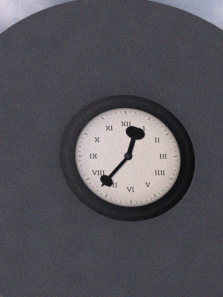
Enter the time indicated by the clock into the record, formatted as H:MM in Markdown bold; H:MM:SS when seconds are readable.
**12:37**
